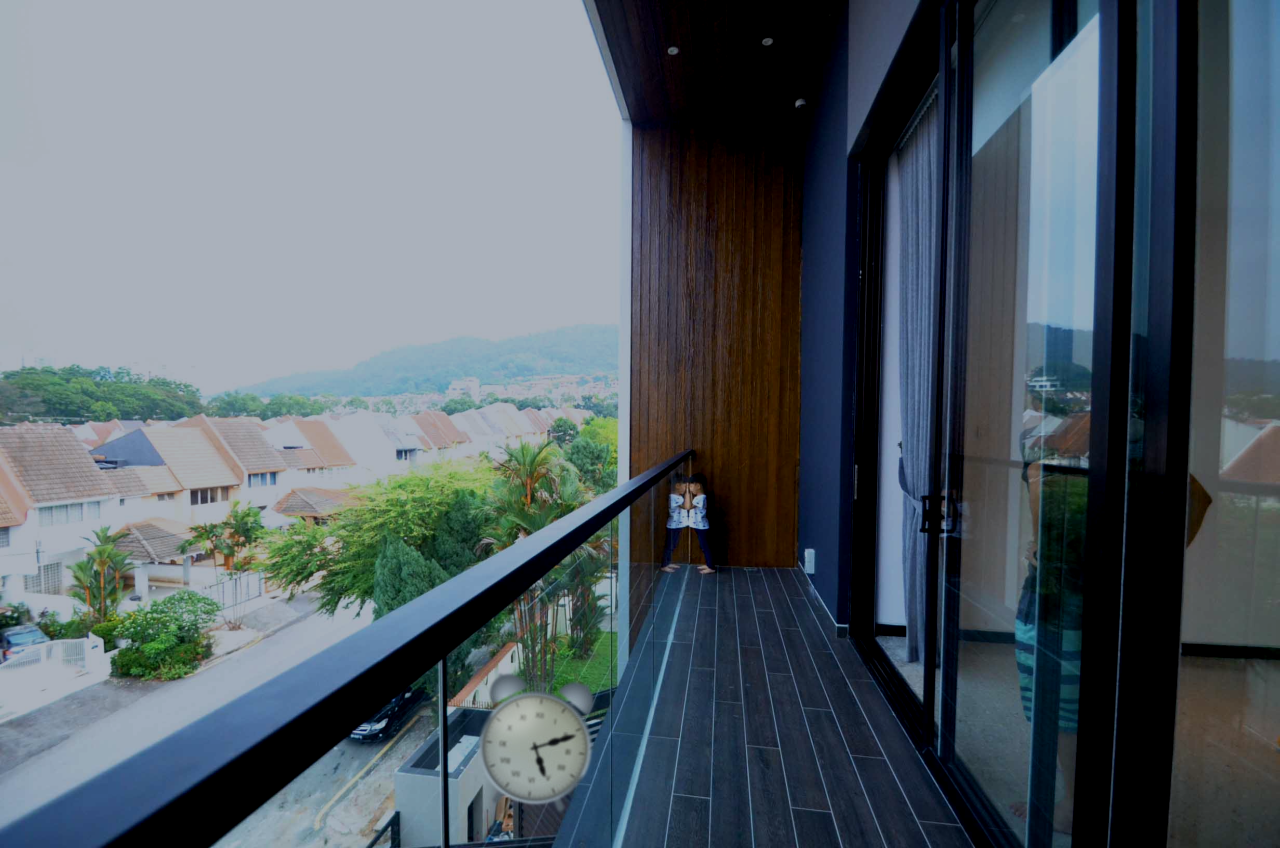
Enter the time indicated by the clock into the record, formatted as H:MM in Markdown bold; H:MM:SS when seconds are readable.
**5:11**
